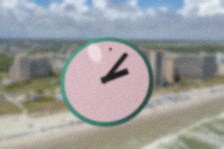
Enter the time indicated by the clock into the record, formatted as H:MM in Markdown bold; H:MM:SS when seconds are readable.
**2:05**
